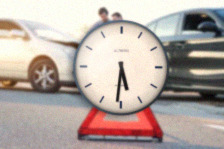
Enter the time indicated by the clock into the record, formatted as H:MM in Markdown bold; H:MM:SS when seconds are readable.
**5:31**
